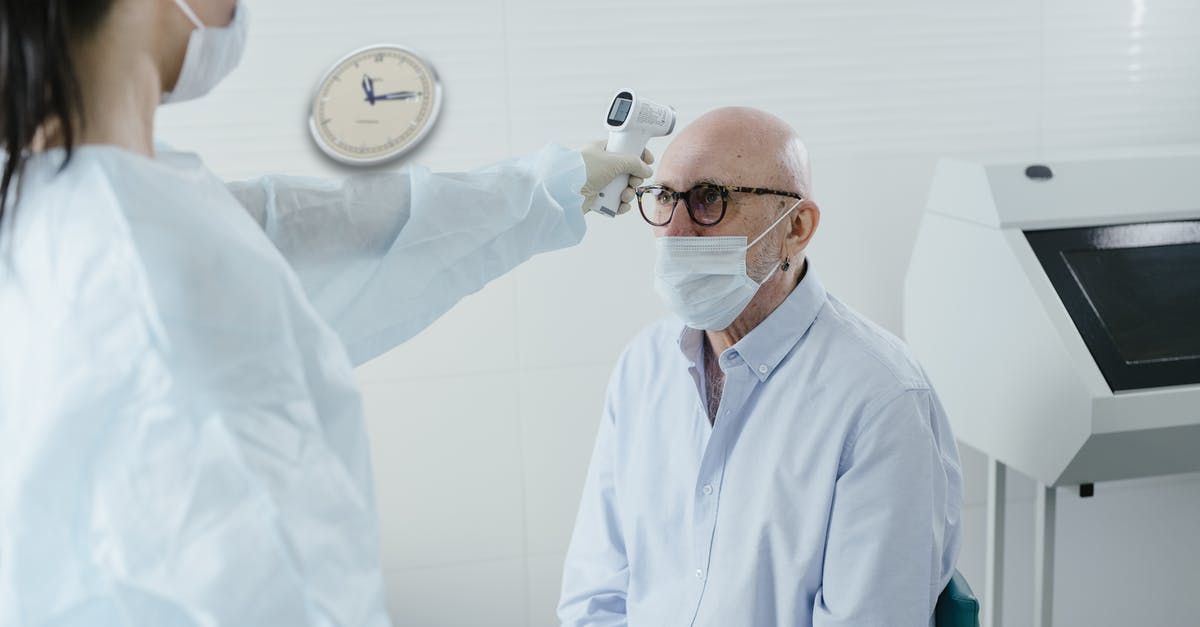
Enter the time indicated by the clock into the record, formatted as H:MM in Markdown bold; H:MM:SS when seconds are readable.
**11:14**
